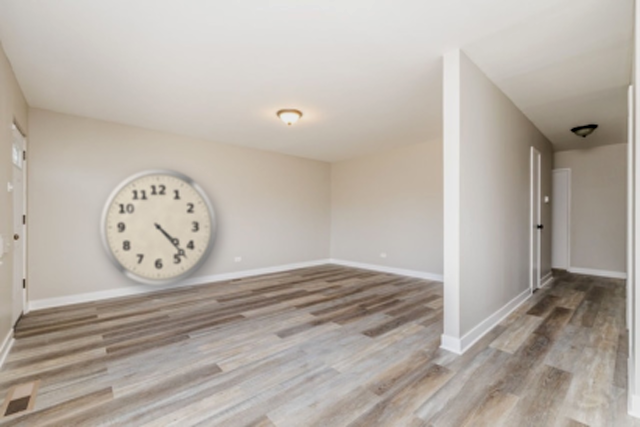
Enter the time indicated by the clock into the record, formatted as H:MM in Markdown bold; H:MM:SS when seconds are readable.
**4:23**
